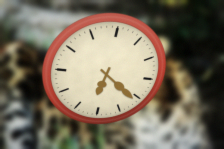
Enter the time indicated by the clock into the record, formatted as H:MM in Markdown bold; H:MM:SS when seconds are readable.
**6:21**
